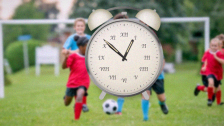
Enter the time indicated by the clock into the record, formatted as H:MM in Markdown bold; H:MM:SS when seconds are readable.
**12:52**
